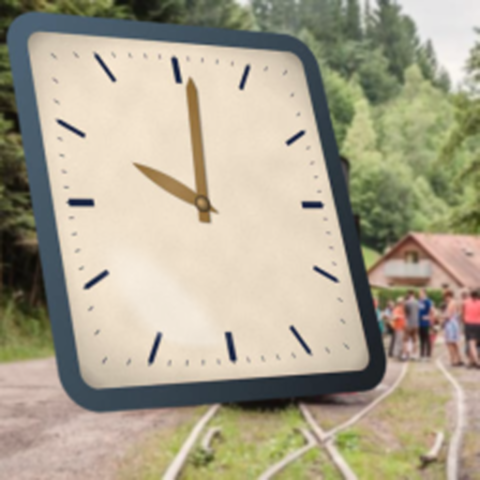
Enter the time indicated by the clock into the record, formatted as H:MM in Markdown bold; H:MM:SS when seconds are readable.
**10:01**
